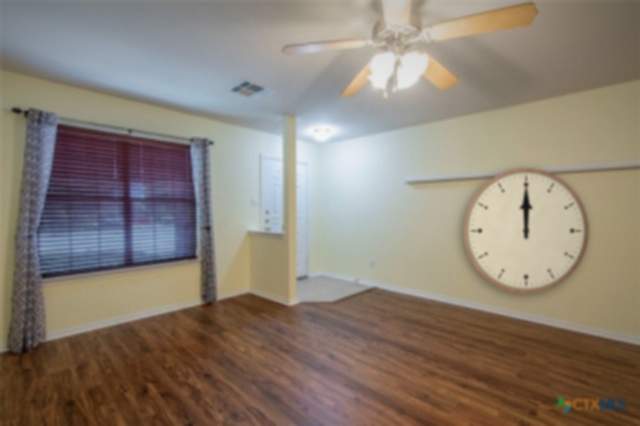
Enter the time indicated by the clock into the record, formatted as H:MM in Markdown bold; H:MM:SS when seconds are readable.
**12:00**
